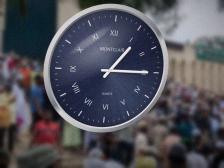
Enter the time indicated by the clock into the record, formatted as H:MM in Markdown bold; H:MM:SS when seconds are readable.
**1:15**
